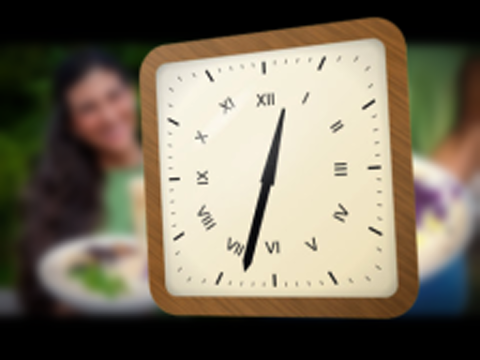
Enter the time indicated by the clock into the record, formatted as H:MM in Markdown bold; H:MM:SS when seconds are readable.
**12:33**
